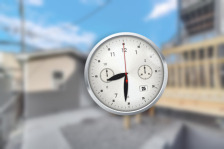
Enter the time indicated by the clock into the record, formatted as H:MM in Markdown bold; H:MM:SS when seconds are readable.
**8:31**
